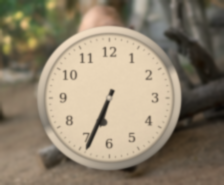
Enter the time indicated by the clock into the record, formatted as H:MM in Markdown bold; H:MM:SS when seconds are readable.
**6:34**
